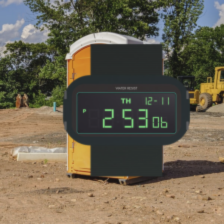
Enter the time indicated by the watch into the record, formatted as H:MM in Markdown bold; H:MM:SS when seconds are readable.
**2:53:06**
